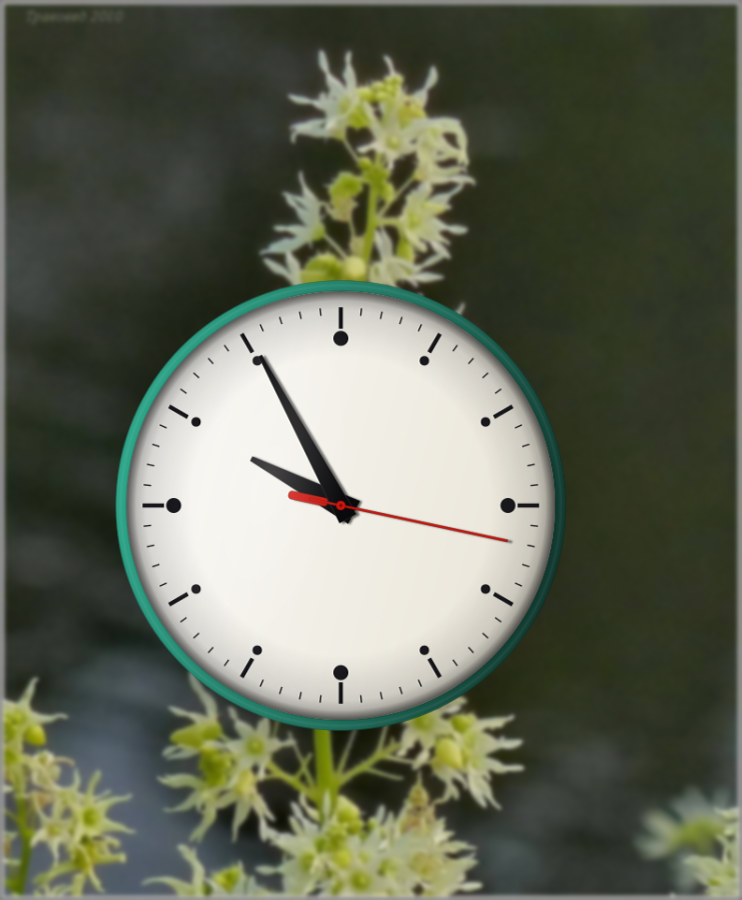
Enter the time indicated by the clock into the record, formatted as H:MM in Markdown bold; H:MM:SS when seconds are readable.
**9:55:17**
